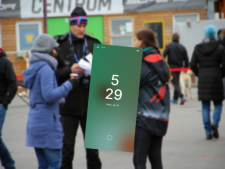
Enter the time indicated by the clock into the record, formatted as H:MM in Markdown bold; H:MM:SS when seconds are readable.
**5:29**
